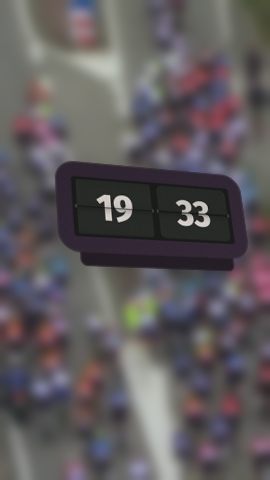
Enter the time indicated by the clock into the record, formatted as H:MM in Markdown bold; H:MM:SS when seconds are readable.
**19:33**
